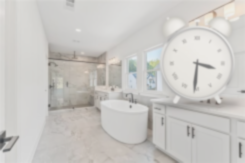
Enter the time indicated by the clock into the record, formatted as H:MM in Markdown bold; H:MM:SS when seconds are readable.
**3:31**
